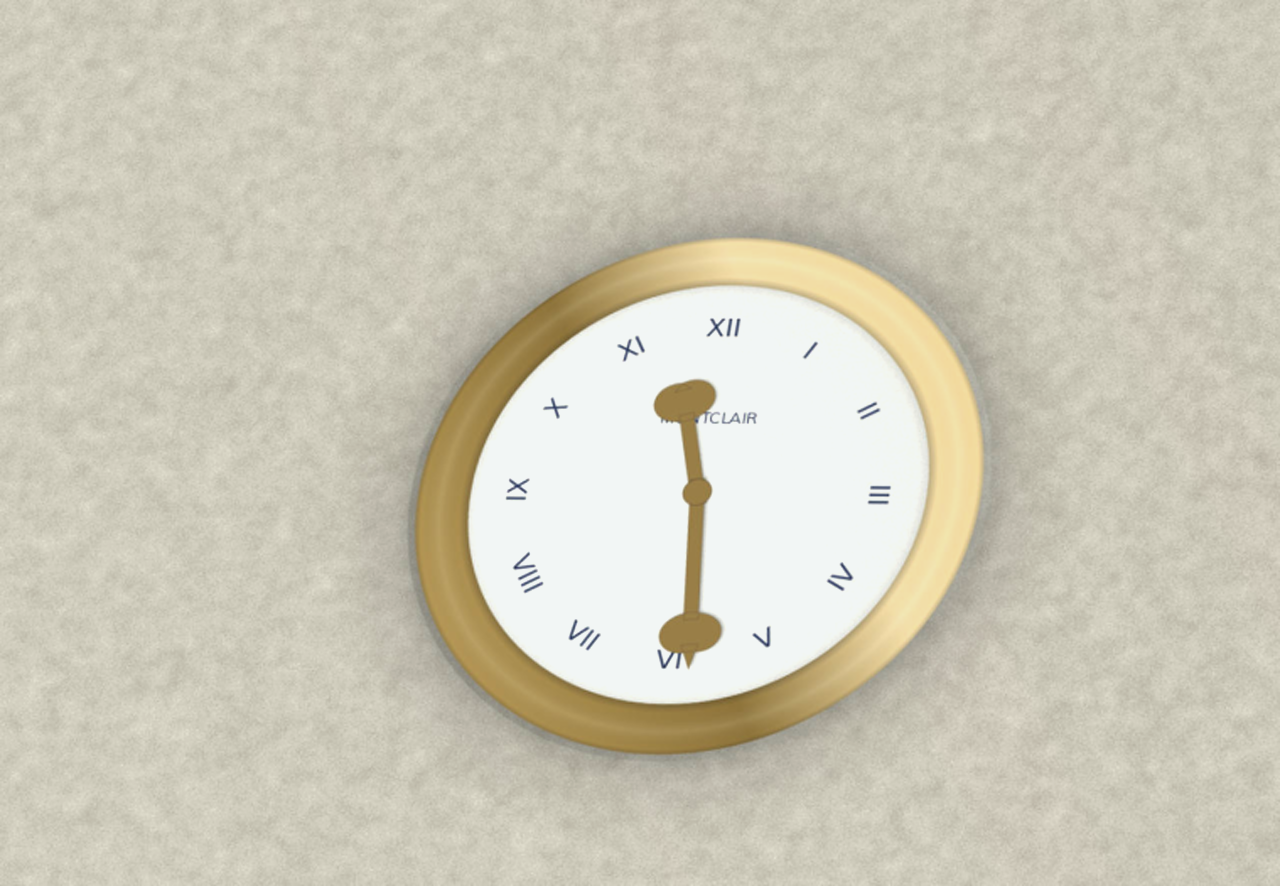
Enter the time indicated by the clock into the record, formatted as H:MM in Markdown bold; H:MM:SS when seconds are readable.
**11:29**
